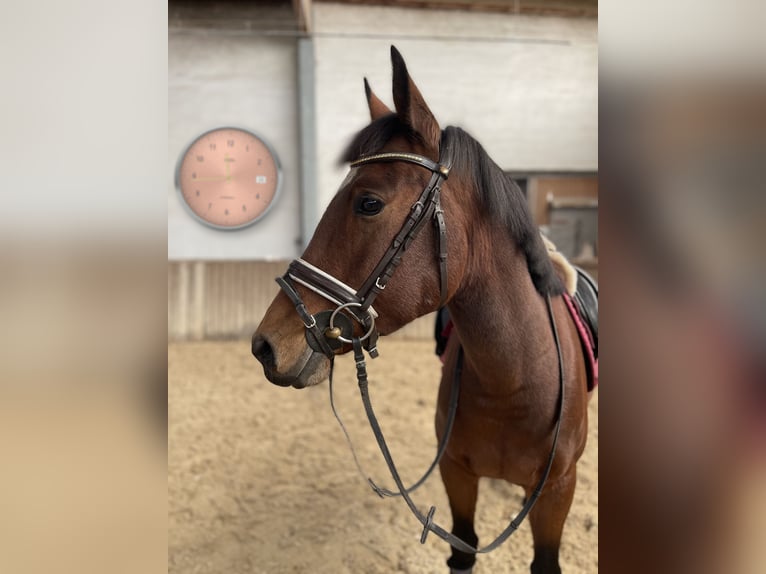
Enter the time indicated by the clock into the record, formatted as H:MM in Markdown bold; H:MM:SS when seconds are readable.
**11:44**
